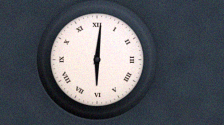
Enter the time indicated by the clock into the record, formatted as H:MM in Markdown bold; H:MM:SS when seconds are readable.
**6:01**
